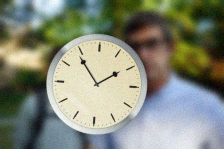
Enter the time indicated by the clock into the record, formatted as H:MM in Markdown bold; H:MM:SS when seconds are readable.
**1:54**
